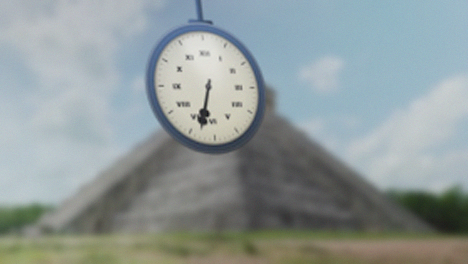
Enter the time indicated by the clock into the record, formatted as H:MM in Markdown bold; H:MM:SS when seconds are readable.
**6:33**
